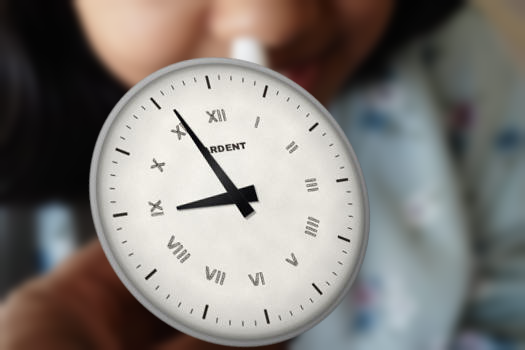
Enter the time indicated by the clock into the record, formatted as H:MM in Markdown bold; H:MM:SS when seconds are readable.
**8:56**
